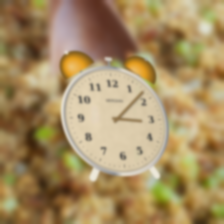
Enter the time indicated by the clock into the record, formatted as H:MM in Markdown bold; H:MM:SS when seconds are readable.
**3:08**
